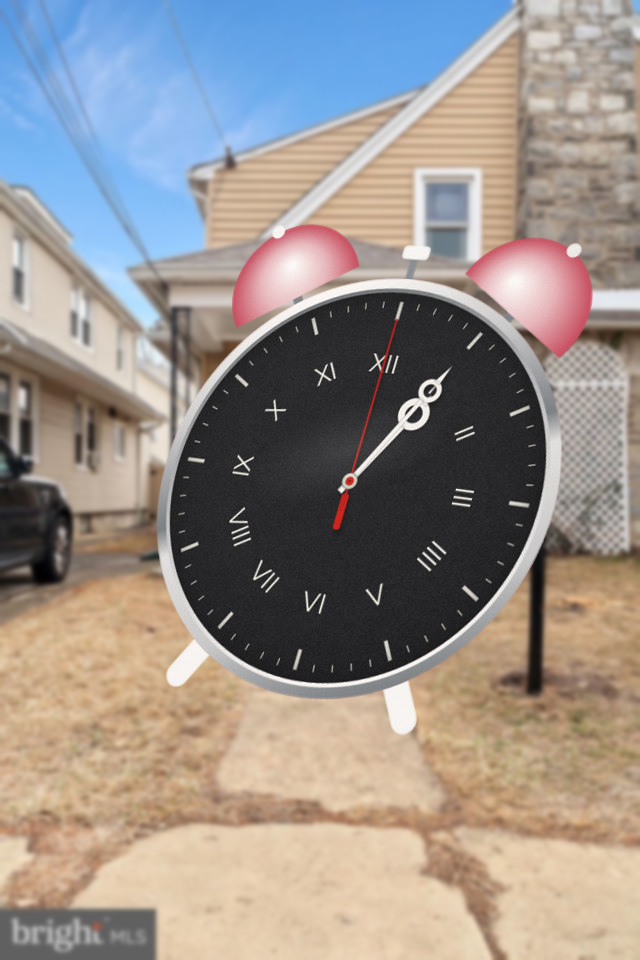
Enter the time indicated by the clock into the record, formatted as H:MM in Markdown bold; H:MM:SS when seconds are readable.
**1:05:00**
